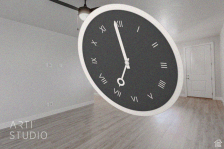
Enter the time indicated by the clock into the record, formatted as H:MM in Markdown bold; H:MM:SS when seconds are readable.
**6:59**
